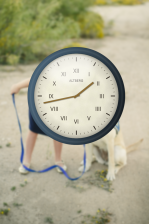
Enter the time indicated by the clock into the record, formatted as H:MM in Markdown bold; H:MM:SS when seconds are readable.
**1:43**
